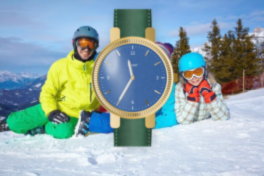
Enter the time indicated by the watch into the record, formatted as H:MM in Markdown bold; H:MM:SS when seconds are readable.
**11:35**
